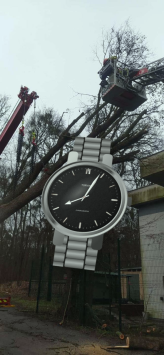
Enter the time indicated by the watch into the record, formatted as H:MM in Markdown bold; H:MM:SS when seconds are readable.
**8:04**
